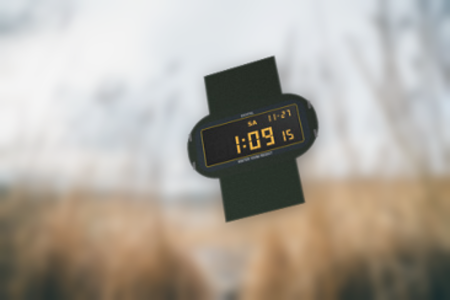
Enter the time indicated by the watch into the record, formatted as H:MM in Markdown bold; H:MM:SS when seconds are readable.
**1:09:15**
